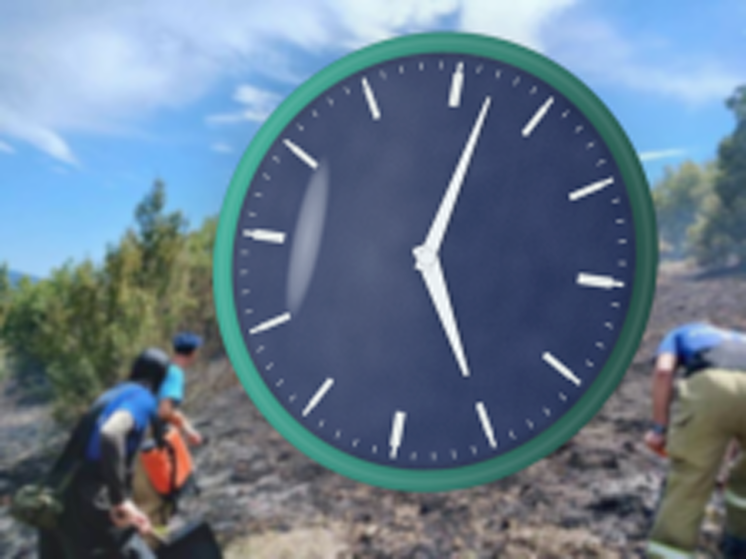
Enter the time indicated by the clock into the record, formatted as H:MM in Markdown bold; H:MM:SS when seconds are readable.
**5:02**
